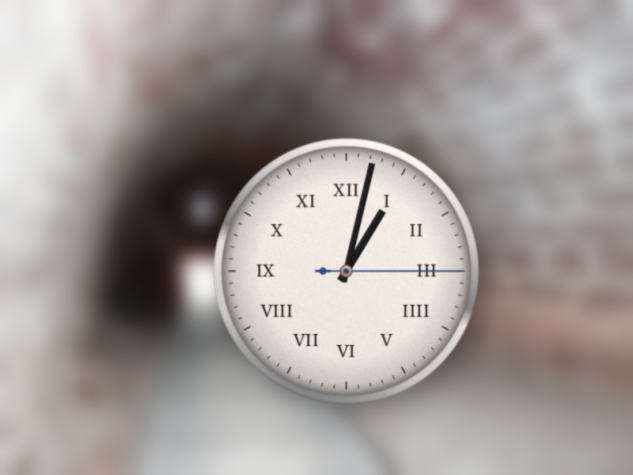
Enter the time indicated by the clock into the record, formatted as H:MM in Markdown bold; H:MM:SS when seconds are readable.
**1:02:15**
